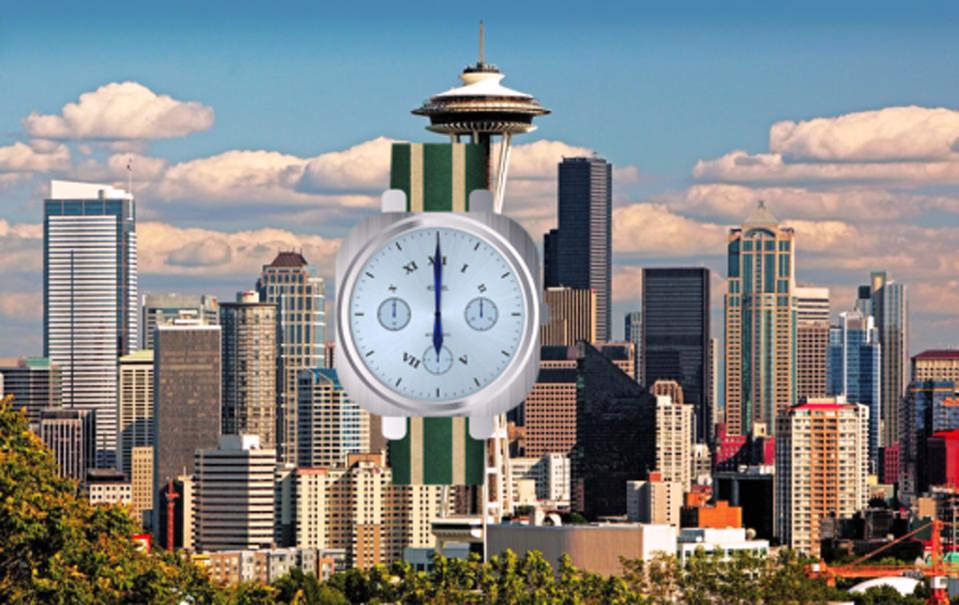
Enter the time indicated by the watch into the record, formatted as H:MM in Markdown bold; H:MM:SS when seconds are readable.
**6:00**
